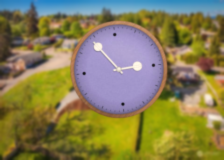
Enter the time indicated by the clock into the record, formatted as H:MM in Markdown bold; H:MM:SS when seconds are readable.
**2:54**
